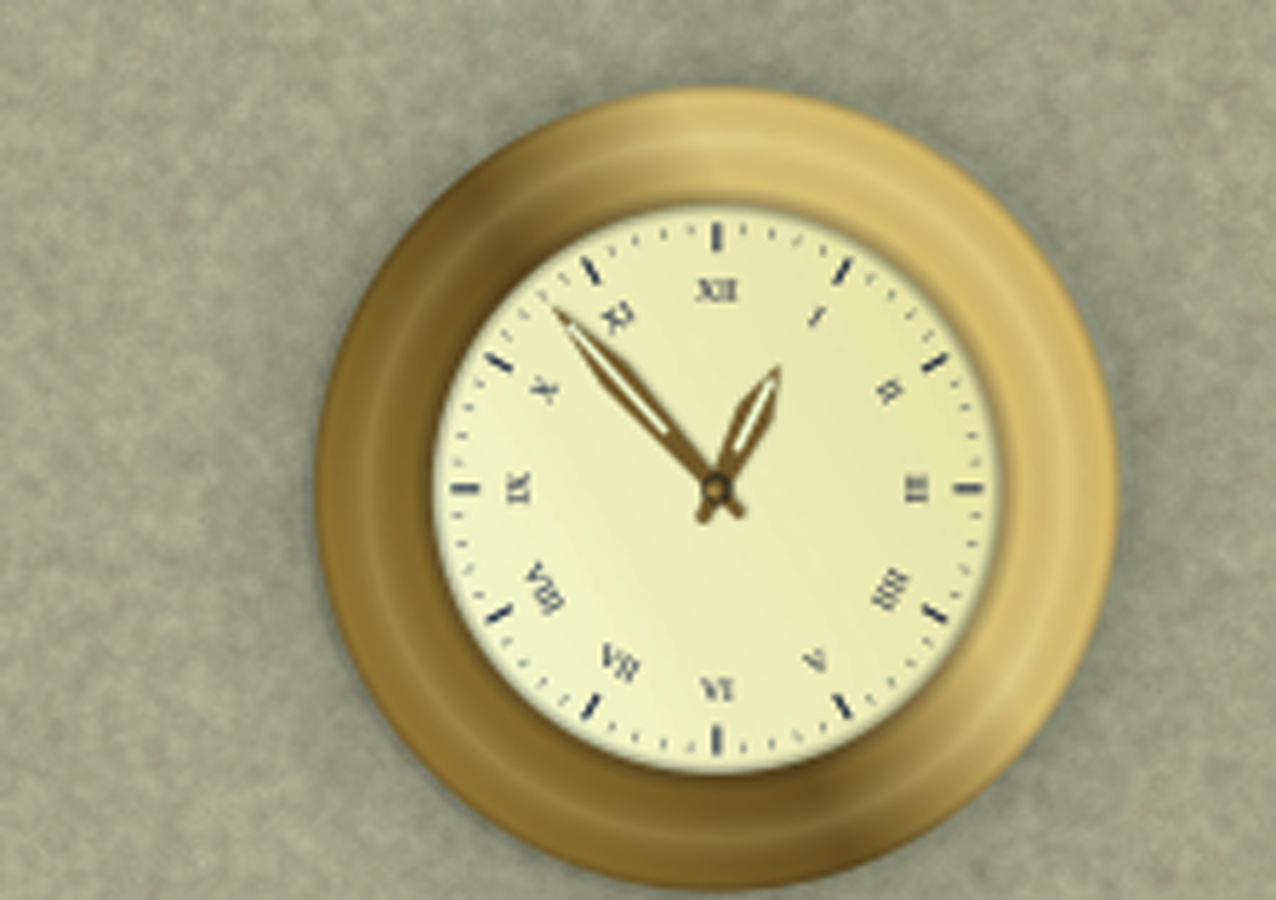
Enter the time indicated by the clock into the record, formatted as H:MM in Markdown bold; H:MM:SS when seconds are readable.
**12:53**
